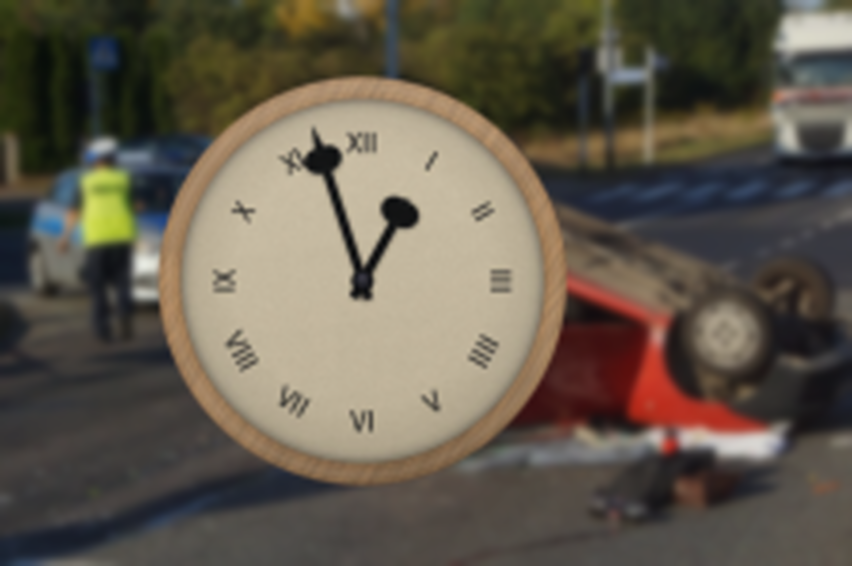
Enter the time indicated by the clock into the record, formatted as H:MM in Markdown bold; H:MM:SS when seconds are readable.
**12:57**
